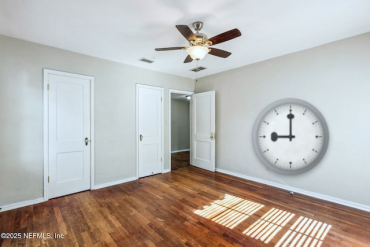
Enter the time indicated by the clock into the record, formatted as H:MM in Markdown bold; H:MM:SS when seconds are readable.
**9:00**
